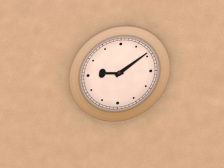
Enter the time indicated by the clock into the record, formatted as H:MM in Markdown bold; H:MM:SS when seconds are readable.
**9:09**
